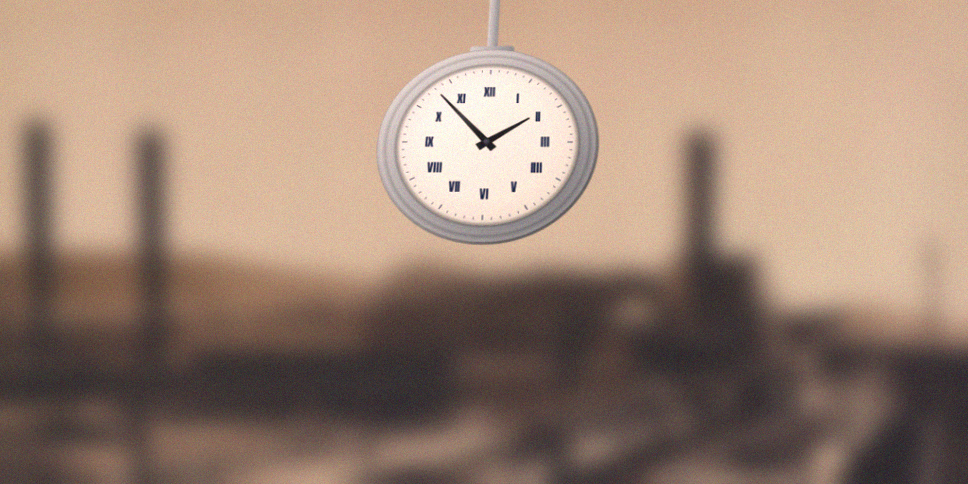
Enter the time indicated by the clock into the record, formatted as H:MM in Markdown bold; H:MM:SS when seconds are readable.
**1:53**
